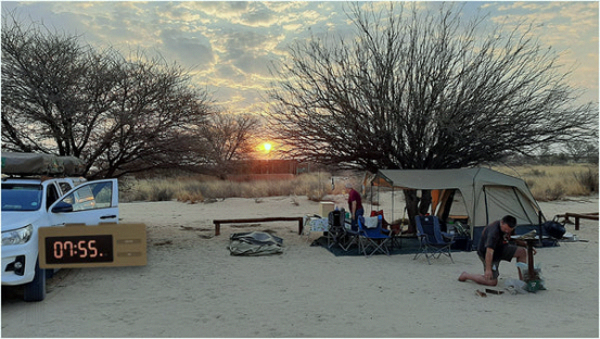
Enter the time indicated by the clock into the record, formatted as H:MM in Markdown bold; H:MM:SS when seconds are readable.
**7:55**
